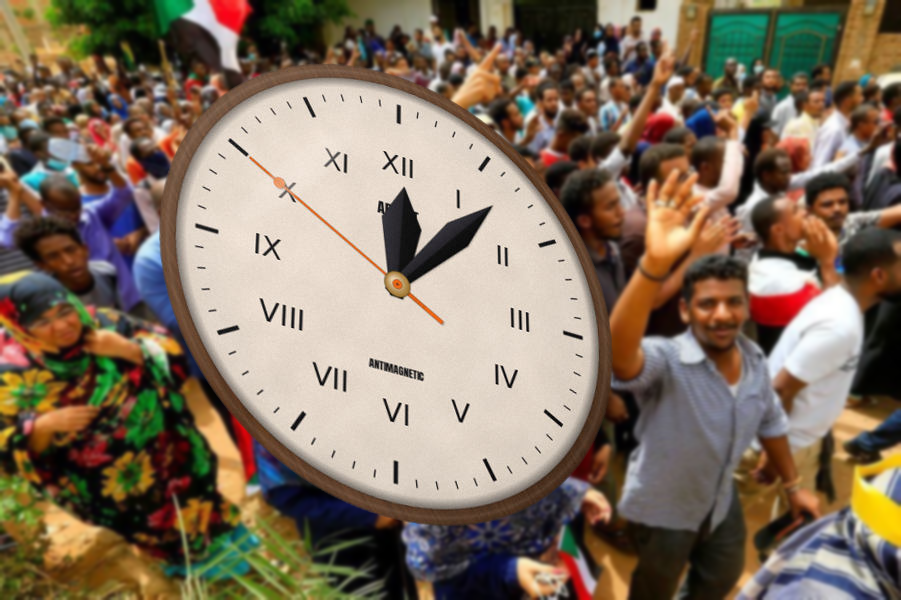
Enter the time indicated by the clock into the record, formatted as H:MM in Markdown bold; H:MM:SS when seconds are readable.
**12:06:50**
